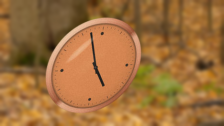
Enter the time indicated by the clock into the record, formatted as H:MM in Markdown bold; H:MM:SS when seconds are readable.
**4:57**
